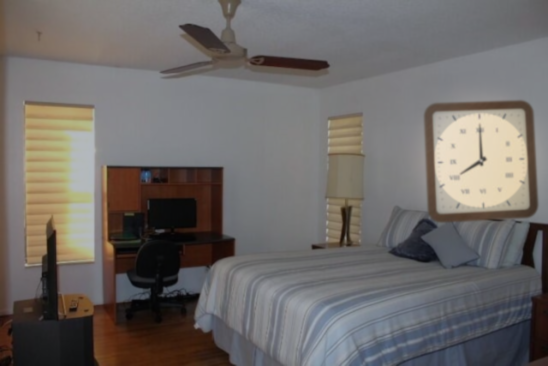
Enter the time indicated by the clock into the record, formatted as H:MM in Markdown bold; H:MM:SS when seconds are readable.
**8:00**
